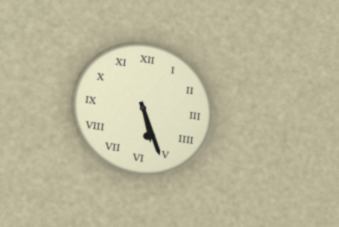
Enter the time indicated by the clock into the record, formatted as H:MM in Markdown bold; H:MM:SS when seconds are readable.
**5:26**
